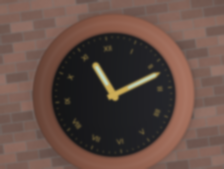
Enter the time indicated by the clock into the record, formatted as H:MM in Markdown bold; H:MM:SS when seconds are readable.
**11:12**
